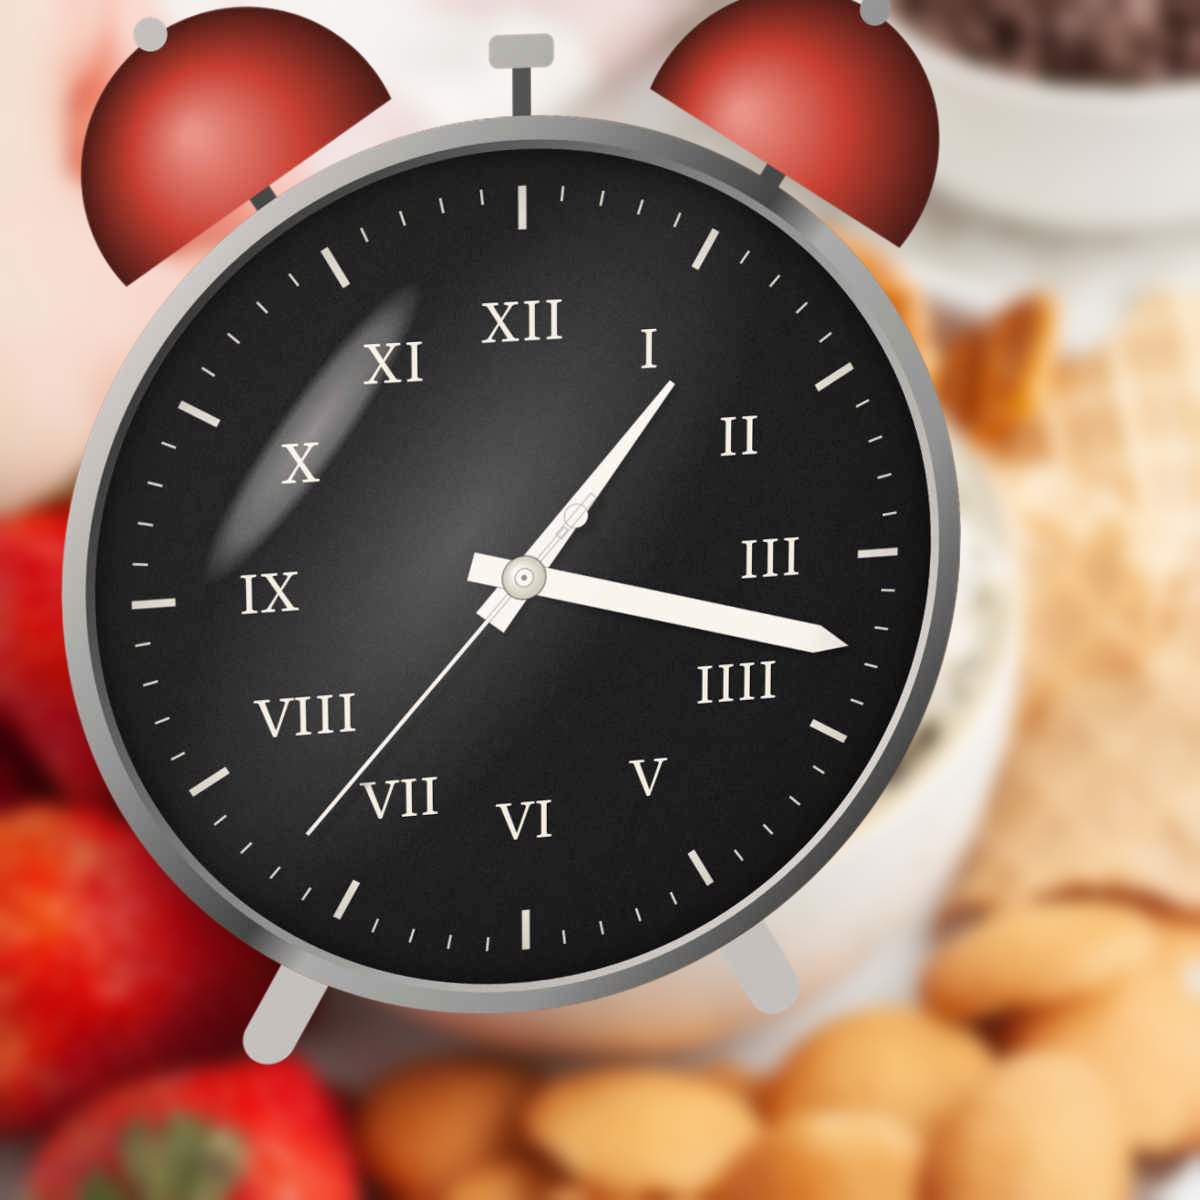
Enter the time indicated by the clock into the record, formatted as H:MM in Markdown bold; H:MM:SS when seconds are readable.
**1:17:37**
